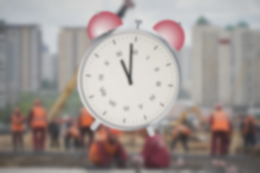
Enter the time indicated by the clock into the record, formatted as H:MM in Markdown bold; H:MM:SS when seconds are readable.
**10:59**
